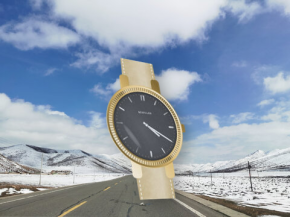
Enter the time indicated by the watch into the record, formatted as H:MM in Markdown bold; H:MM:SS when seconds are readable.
**4:20**
